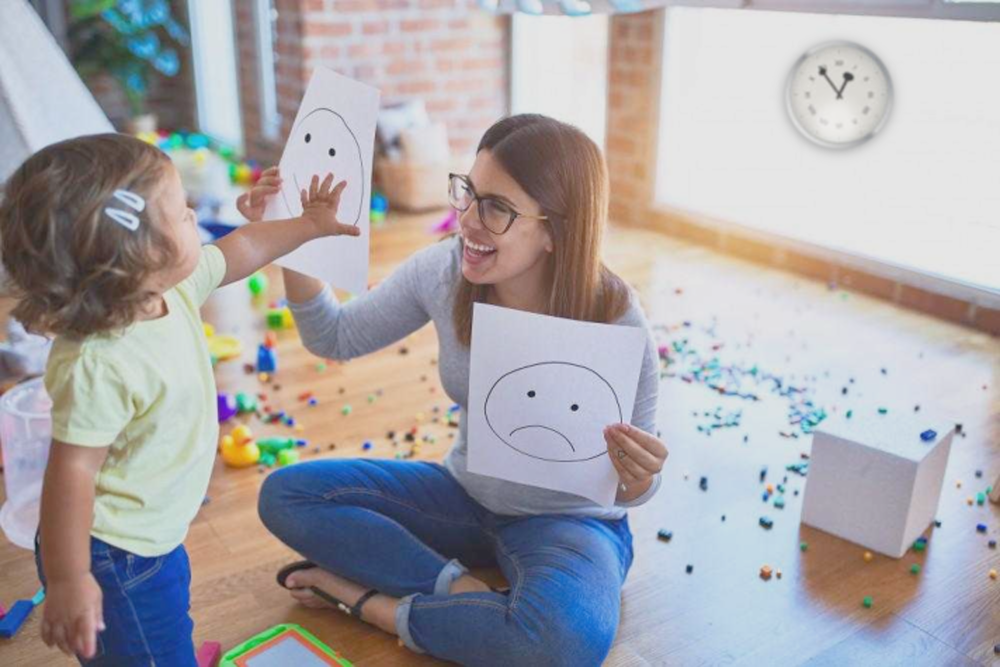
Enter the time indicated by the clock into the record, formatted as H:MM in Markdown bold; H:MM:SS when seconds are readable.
**12:54**
